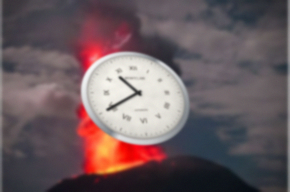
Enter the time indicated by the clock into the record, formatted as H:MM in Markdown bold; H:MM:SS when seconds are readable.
**10:40**
